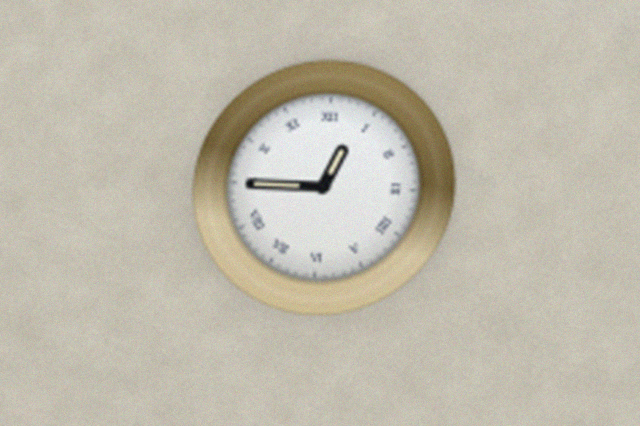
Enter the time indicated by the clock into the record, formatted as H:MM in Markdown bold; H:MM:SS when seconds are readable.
**12:45**
